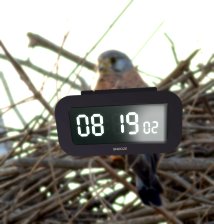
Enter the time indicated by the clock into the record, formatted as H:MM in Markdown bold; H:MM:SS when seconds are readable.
**8:19:02**
